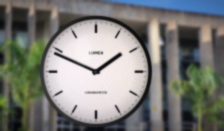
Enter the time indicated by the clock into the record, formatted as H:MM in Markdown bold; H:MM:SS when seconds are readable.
**1:49**
